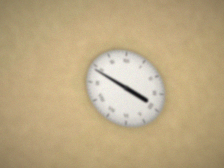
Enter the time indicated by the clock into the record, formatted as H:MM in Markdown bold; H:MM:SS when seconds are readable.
**3:49**
